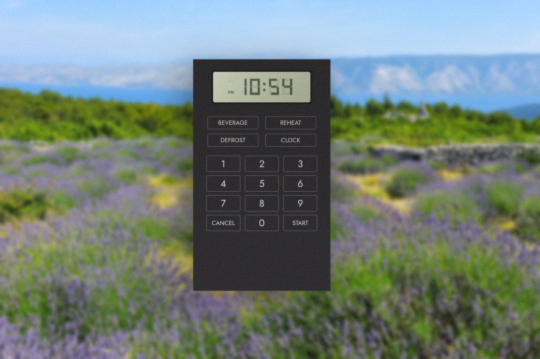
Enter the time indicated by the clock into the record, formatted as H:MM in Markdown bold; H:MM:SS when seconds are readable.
**10:54**
